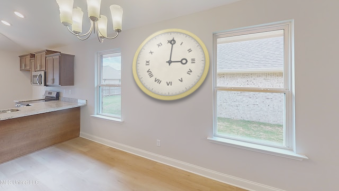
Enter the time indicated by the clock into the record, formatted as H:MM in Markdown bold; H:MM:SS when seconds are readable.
**3:01**
